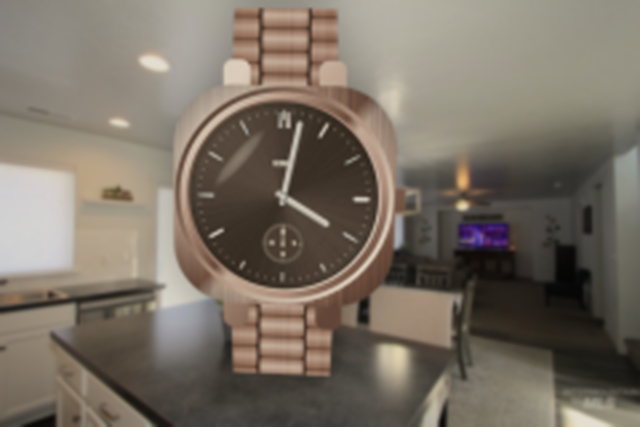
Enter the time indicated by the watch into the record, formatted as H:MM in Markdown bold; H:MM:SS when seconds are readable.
**4:02**
